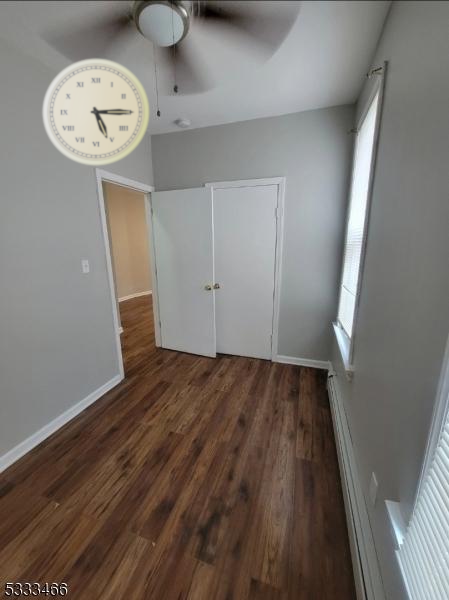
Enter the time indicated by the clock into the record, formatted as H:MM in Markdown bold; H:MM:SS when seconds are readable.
**5:15**
